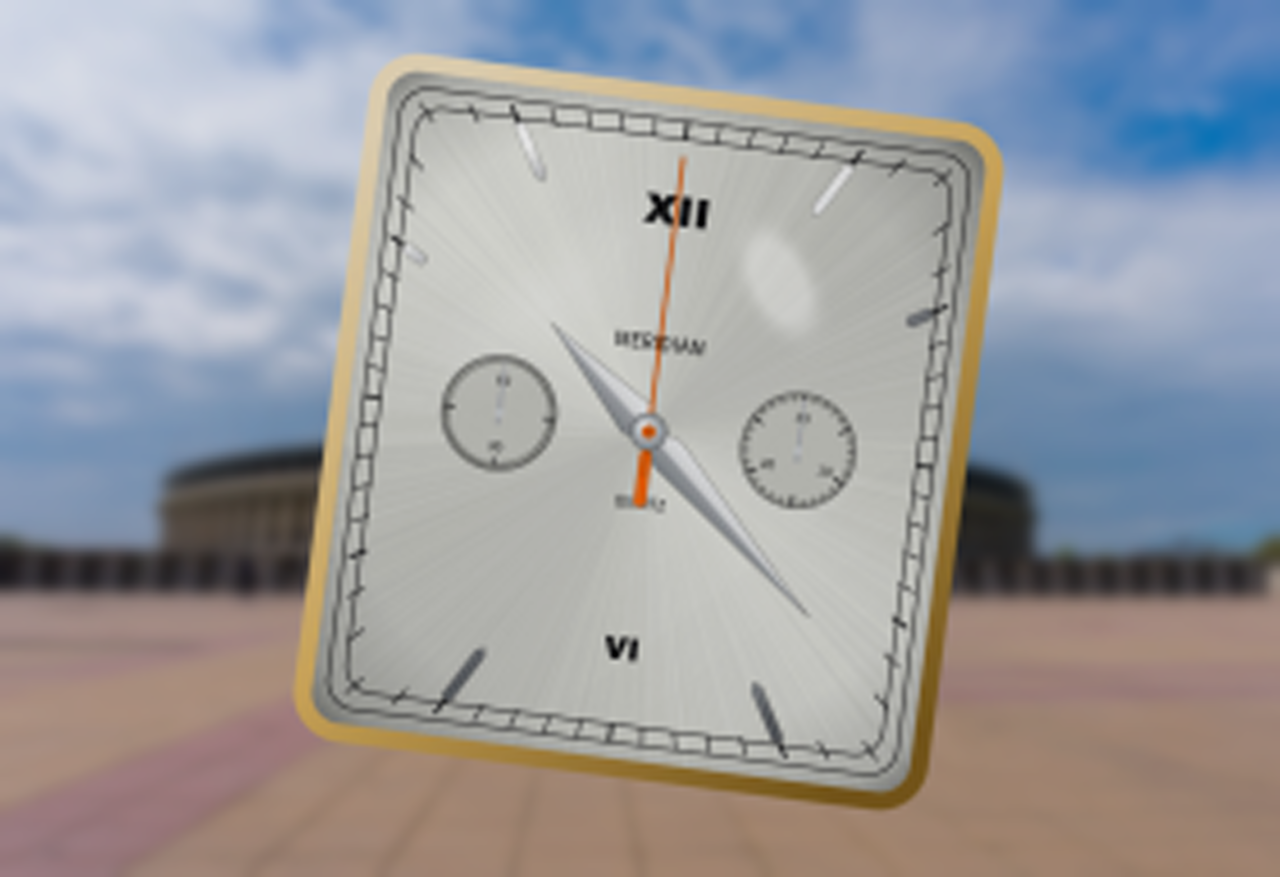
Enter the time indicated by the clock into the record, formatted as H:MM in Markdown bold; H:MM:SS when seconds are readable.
**10:22**
